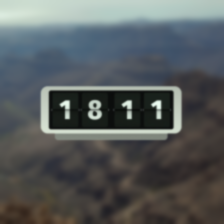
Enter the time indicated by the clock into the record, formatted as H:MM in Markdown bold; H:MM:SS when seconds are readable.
**18:11**
